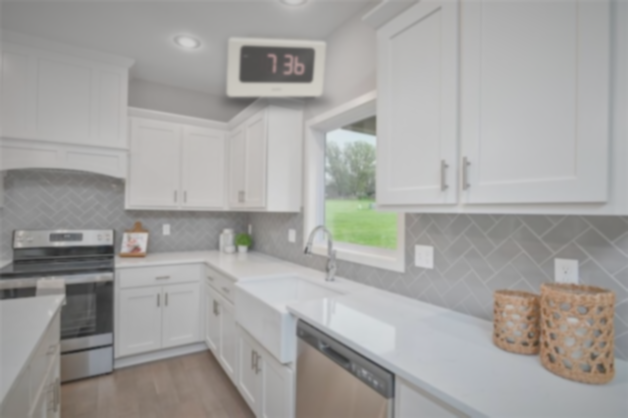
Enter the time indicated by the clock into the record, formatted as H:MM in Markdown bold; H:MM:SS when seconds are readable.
**7:36**
